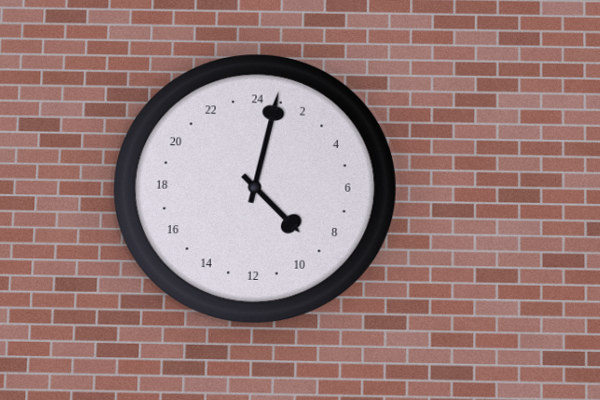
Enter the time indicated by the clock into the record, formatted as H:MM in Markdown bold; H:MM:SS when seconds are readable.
**9:02**
